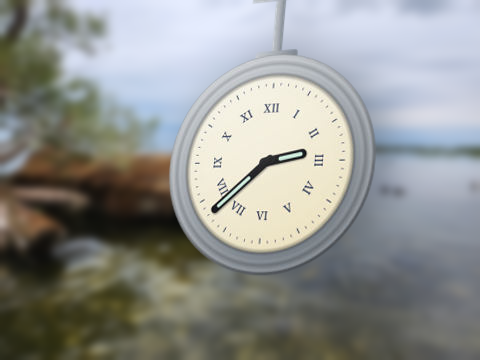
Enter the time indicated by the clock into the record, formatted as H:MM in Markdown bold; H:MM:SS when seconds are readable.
**2:38**
